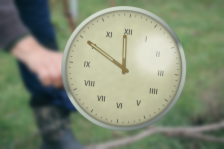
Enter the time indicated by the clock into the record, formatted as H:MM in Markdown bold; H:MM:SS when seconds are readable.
**11:50**
